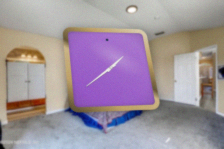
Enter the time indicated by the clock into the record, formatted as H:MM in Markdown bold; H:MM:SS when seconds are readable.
**1:39**
